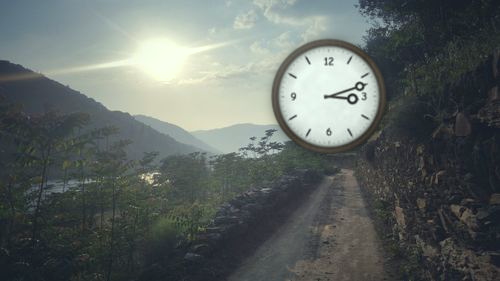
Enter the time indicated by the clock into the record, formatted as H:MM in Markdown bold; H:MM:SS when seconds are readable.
**3:12**
